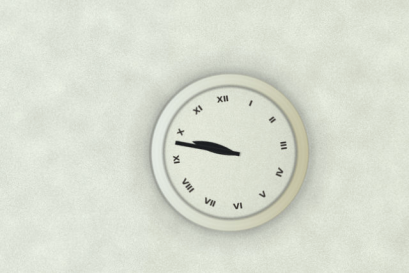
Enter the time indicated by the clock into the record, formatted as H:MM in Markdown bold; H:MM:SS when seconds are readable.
**9:48**
